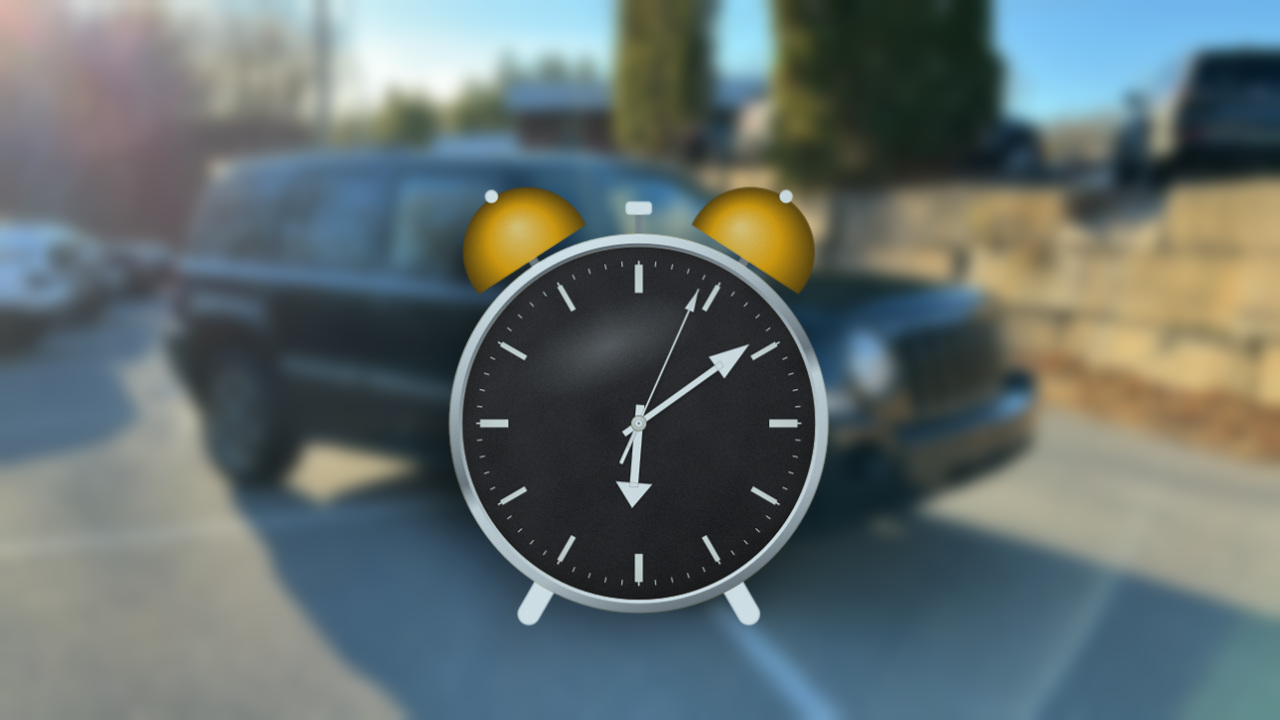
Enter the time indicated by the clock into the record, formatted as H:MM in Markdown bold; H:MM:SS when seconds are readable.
**6:09:04**
